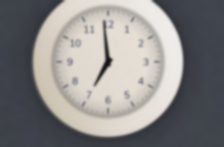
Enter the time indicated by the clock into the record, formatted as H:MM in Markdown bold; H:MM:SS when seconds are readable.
**6:59**
